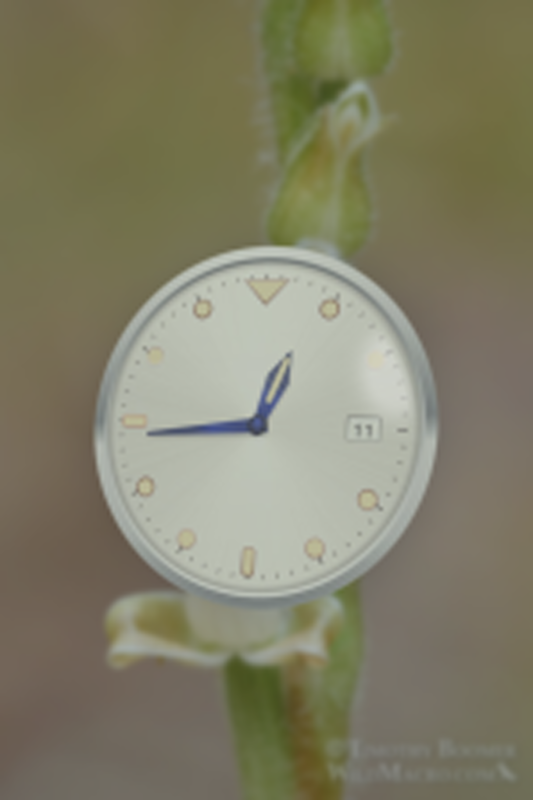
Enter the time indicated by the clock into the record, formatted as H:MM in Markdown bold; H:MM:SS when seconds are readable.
**12:44**
